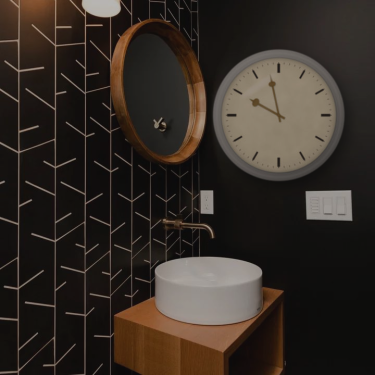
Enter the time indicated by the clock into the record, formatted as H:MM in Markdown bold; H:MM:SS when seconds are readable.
**9:58**
